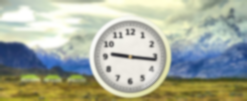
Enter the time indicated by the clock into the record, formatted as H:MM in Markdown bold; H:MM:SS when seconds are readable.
**9:16**
